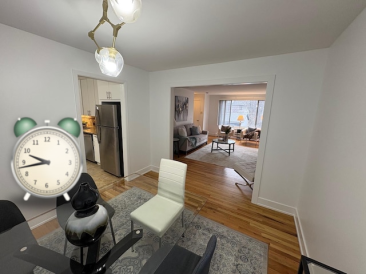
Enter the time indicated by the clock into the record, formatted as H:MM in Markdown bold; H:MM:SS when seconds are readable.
**9:43**
